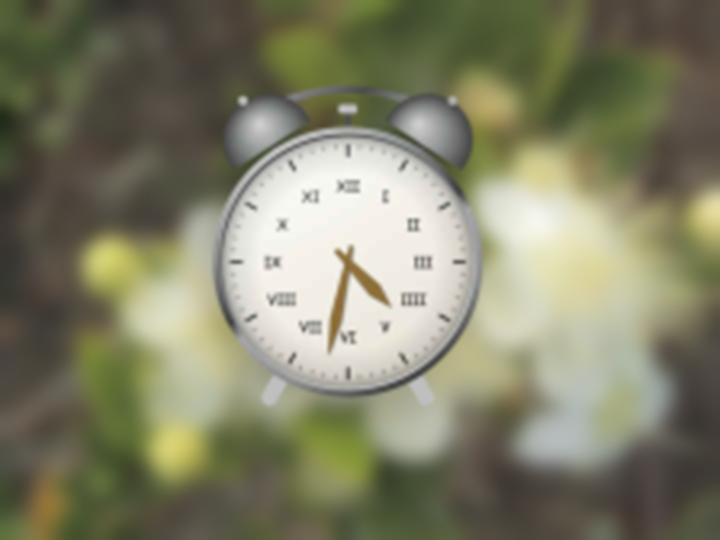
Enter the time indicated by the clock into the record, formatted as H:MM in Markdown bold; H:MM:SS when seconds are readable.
**4:32**
